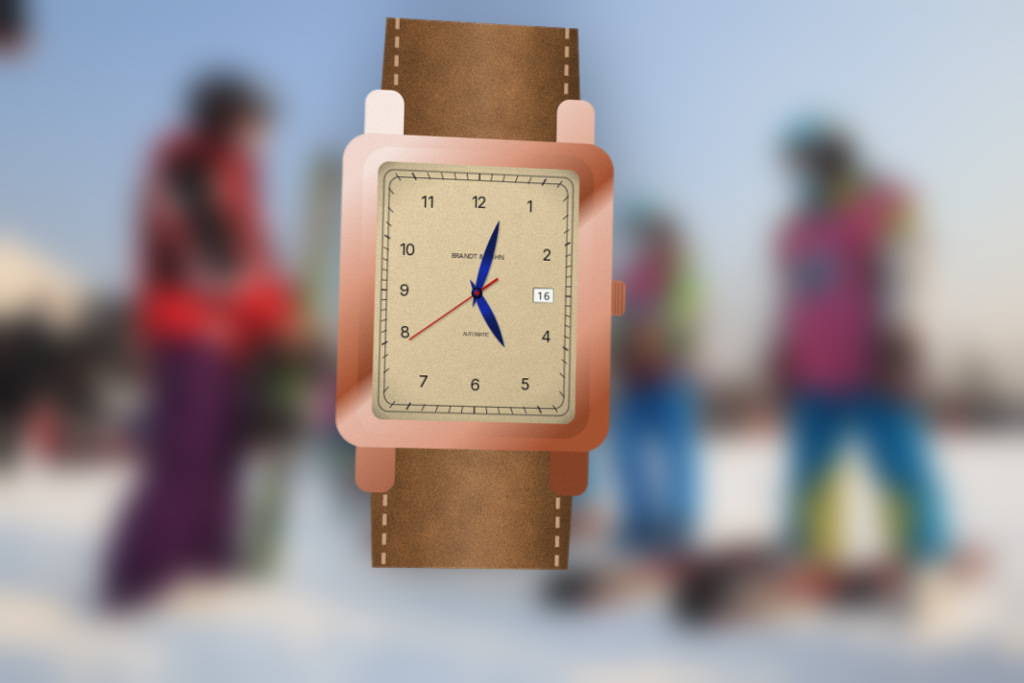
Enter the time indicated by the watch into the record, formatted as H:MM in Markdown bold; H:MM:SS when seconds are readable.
**5:02:39**
